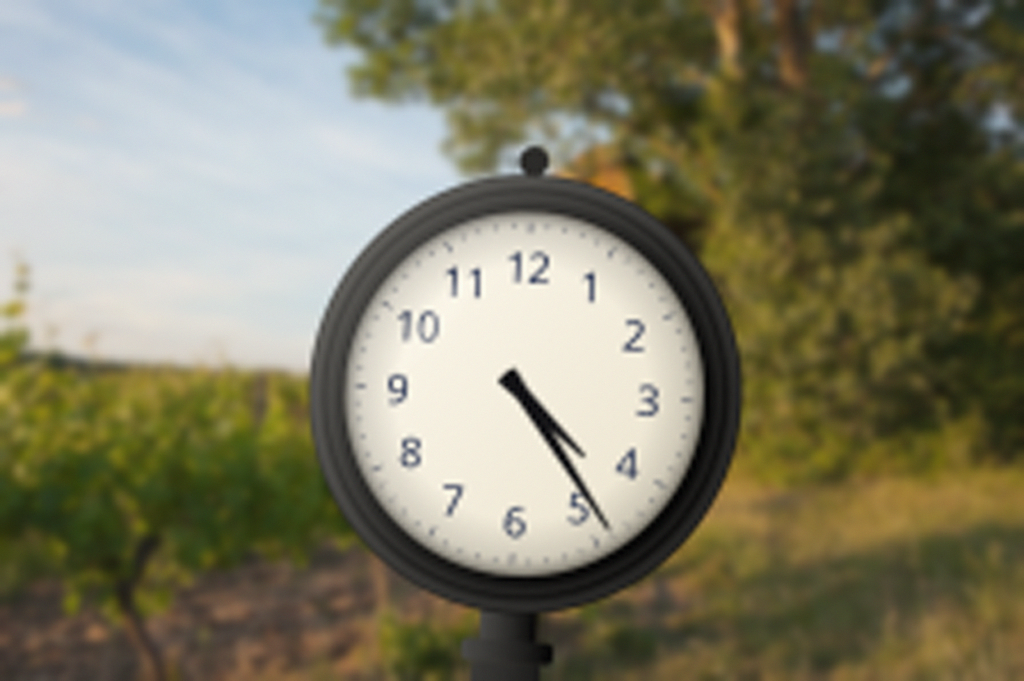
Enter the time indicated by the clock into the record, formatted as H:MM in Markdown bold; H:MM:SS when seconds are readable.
**4:24**
